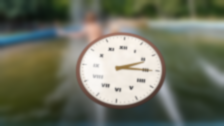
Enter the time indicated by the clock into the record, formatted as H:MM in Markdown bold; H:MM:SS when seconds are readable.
**2:15**
